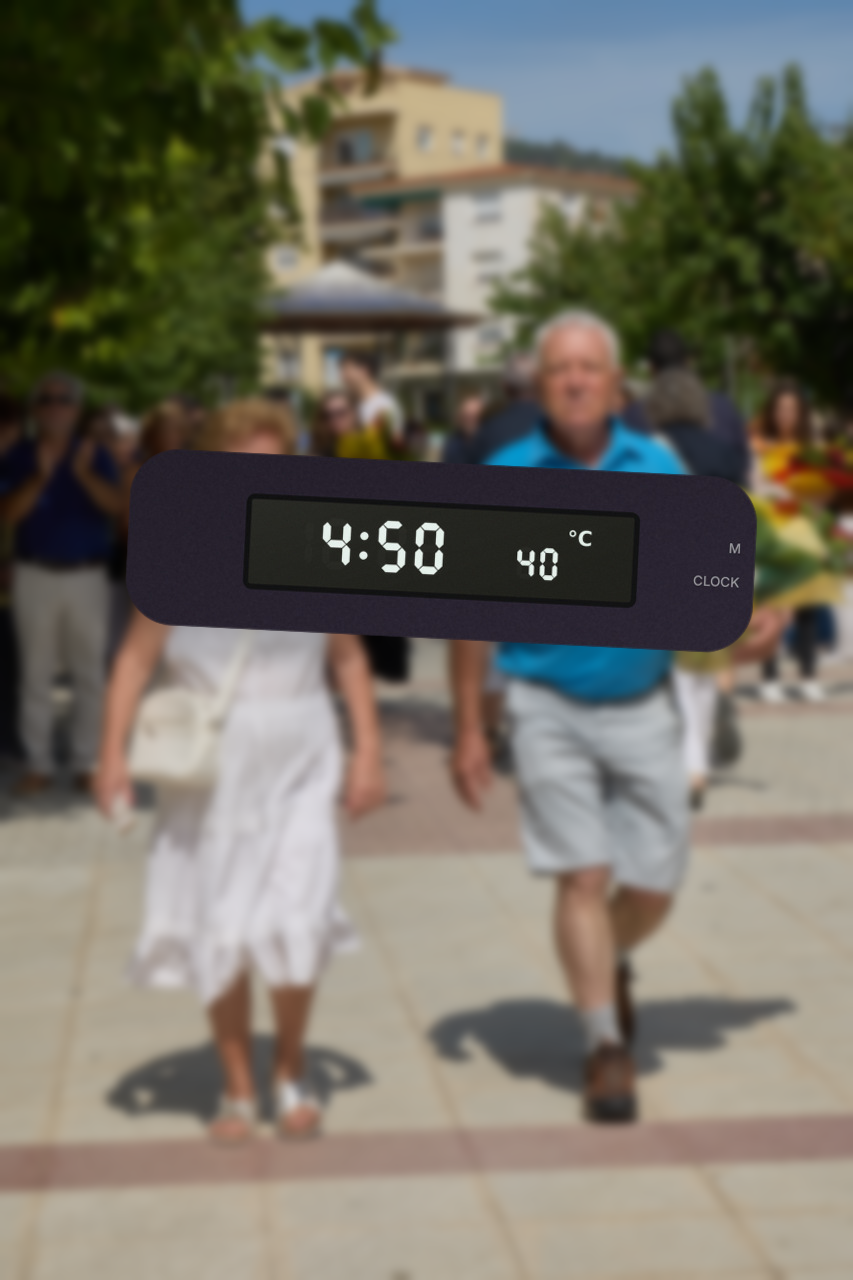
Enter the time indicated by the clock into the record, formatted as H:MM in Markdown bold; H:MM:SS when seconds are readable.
**4:50**
